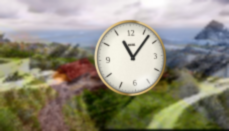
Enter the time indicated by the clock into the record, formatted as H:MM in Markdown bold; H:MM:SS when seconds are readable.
**11:07**
